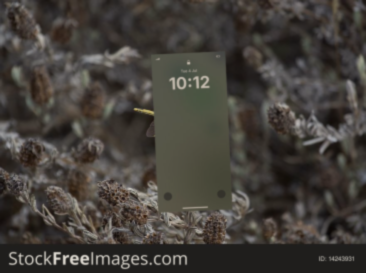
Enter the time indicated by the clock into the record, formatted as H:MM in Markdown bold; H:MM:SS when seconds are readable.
**10:12**
